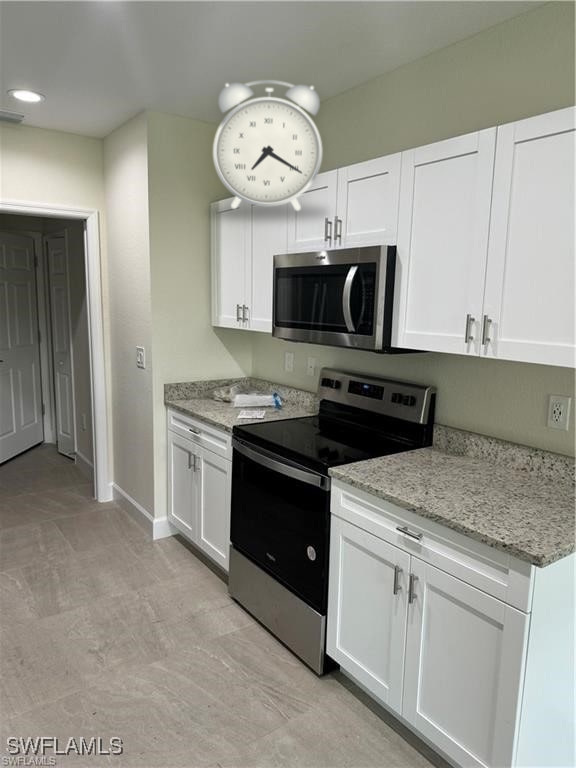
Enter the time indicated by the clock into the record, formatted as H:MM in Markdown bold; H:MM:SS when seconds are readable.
**7:20**
